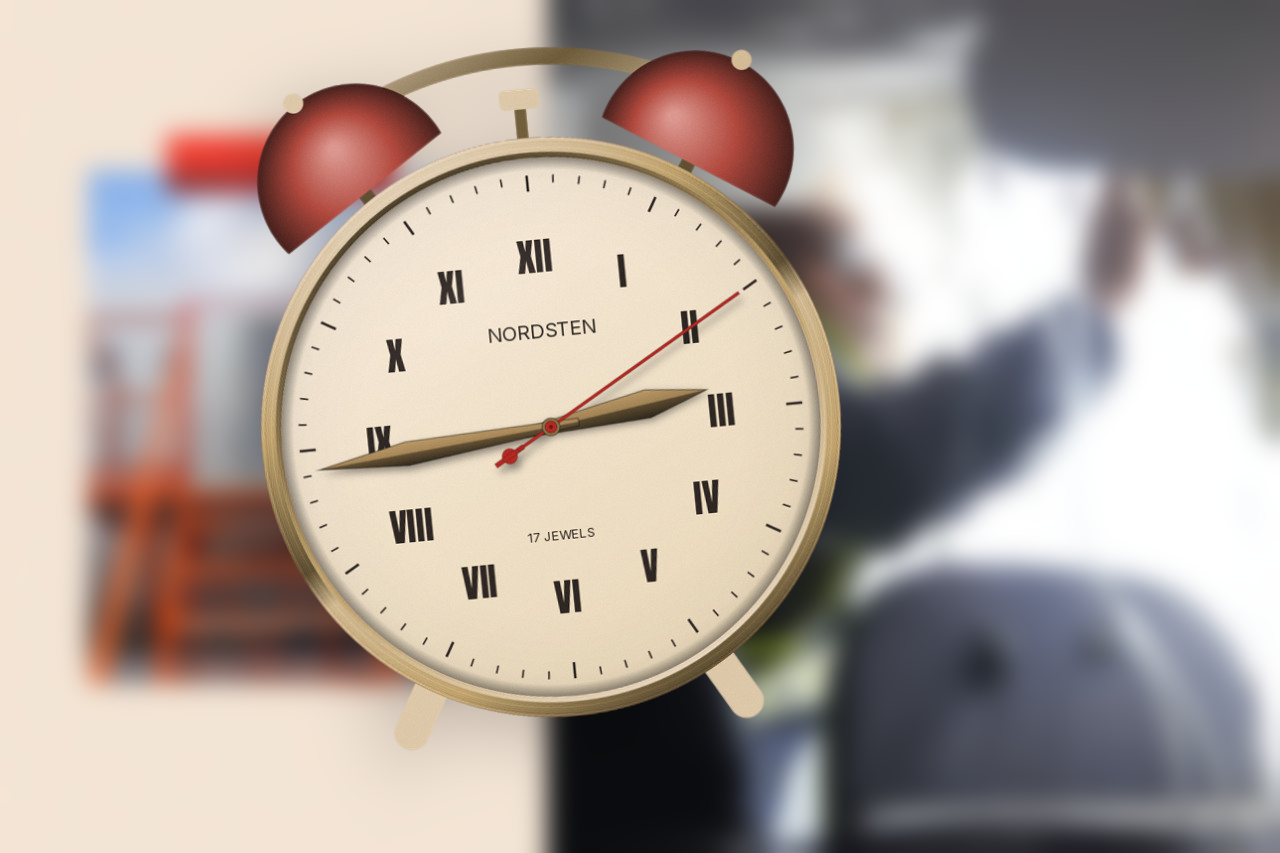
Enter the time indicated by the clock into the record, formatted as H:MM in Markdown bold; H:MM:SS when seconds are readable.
**2:44:10**
